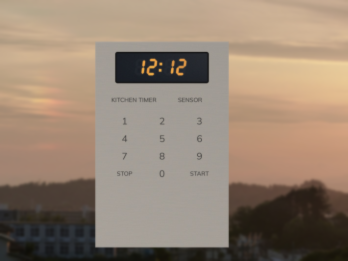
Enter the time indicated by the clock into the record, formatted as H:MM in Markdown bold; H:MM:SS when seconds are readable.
**12:12**
